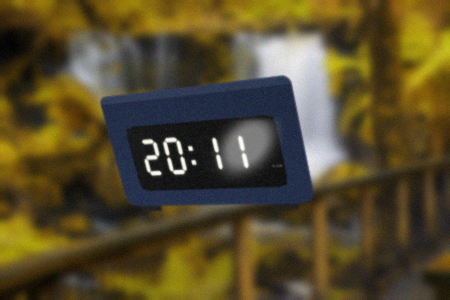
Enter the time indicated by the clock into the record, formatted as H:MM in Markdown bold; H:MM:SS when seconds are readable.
**20:11**
